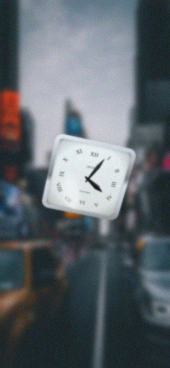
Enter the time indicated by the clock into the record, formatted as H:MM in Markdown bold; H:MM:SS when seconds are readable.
**4:04**
